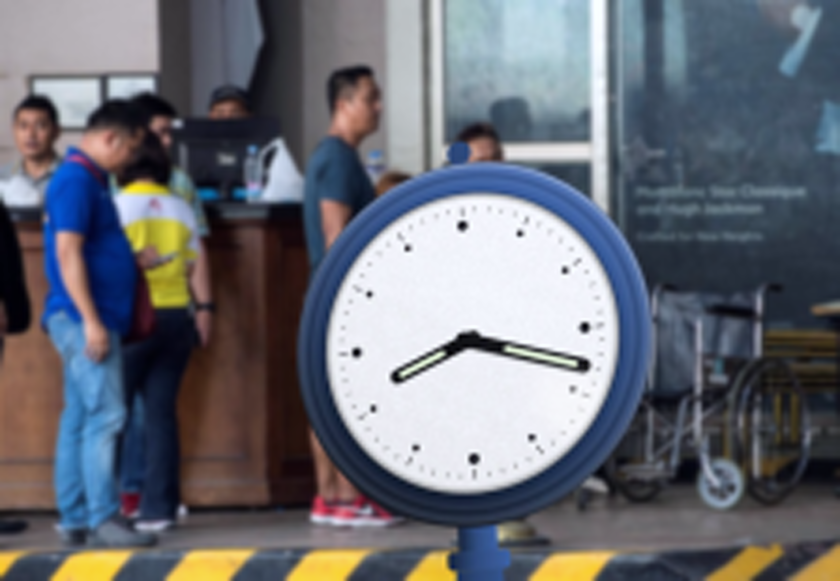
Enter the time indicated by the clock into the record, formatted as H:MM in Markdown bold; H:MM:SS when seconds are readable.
**8:18**
